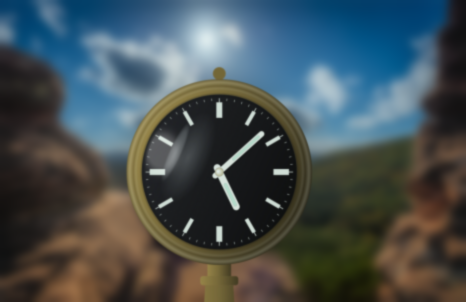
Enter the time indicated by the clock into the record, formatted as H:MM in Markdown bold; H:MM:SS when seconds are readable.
**5:08**
